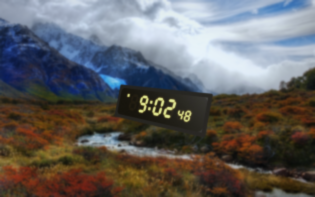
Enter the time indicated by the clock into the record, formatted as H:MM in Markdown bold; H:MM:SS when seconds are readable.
**9:02:48**
